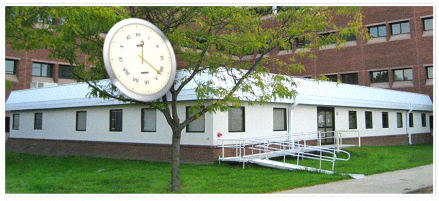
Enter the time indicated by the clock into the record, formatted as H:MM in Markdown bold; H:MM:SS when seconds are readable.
**12:22**
